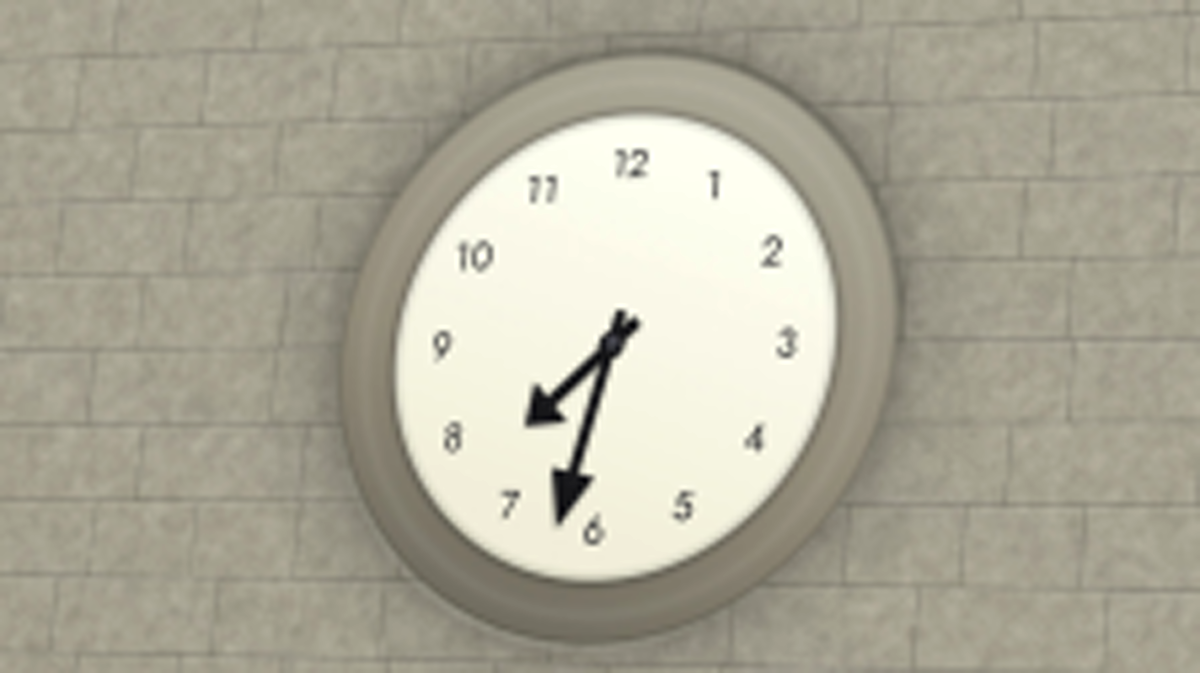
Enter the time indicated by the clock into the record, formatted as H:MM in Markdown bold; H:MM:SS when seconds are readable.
**7:32**
